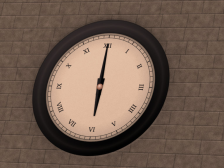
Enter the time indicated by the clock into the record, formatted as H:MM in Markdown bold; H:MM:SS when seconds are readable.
**6:00**
